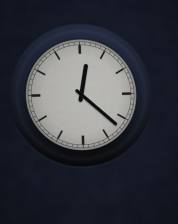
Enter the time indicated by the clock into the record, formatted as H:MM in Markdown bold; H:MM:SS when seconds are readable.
**12:22**
